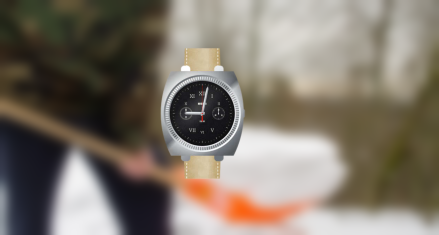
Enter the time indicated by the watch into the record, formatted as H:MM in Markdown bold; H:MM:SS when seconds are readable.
**9:02**
